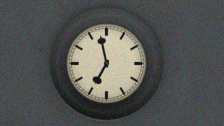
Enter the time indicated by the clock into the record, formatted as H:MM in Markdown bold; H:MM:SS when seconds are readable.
**6:58**
